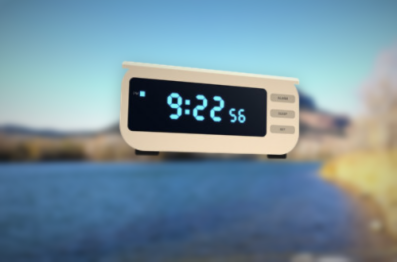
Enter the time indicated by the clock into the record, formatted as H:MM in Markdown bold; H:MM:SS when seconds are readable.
**9:22:56**
